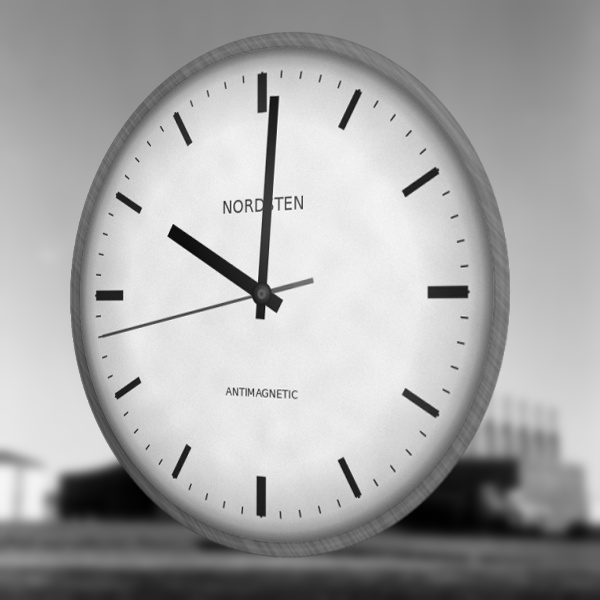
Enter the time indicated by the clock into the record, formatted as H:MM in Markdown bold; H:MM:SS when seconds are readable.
**10:00:43**
